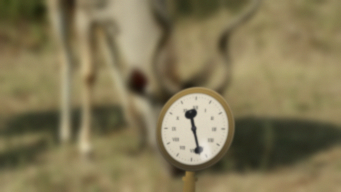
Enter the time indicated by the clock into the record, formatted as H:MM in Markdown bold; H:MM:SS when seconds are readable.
**11:27**
